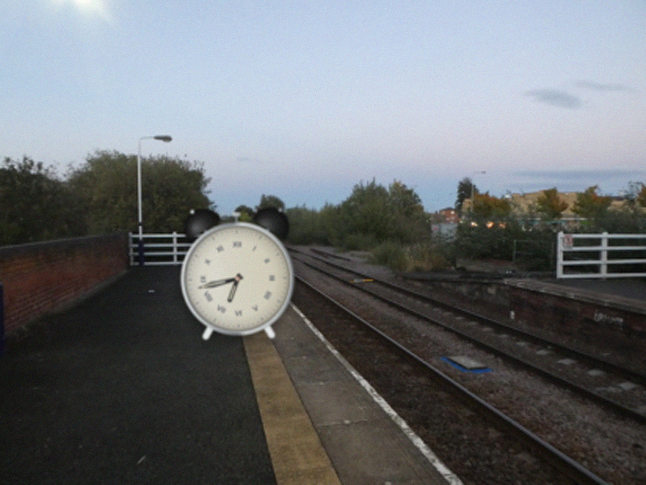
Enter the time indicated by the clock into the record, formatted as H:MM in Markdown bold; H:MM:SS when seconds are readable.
**6:43**
